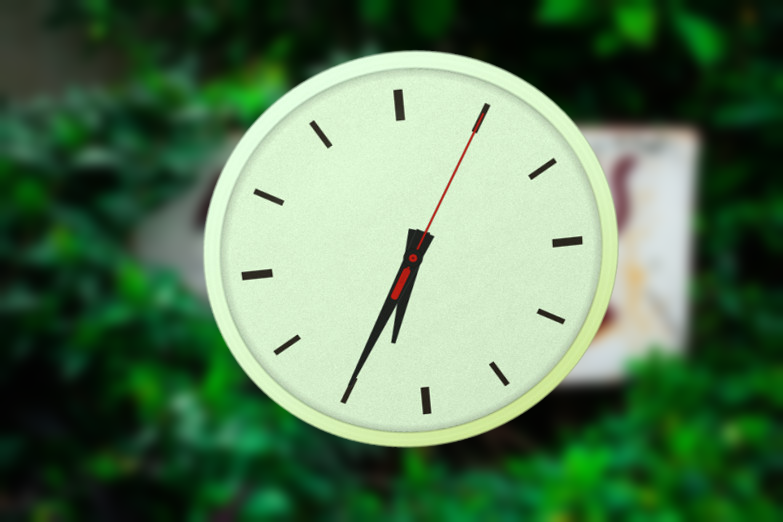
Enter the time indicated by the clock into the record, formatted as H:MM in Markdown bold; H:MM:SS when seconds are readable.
**6:35:05**
